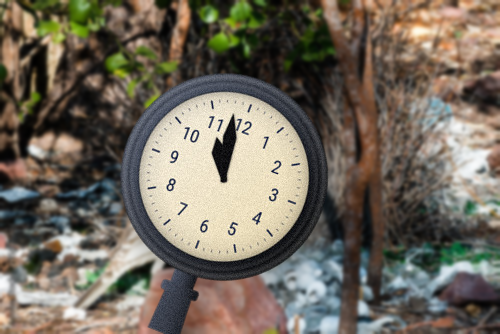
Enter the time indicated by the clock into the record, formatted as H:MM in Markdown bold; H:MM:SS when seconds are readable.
**10:58**
